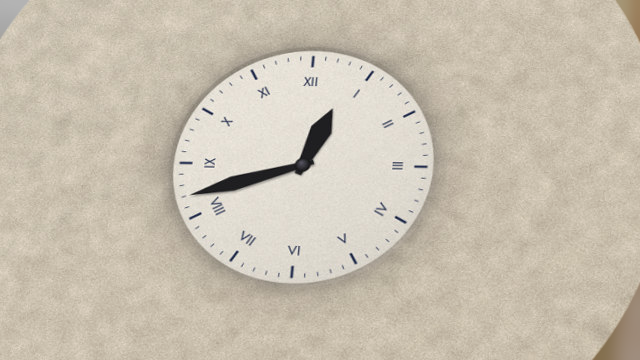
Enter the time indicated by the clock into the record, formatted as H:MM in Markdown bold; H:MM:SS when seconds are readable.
**12:42**
